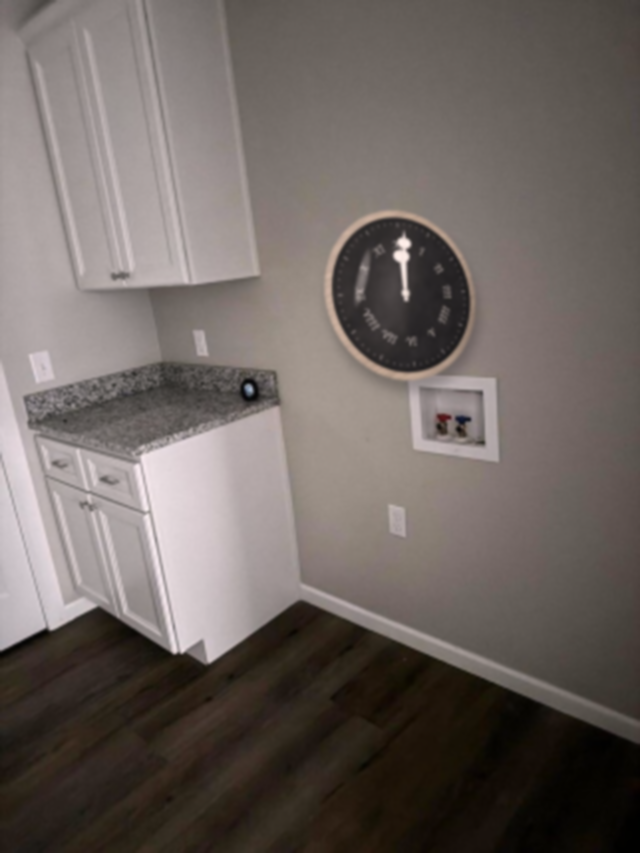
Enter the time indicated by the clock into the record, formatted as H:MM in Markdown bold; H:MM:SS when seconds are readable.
**12:01**
